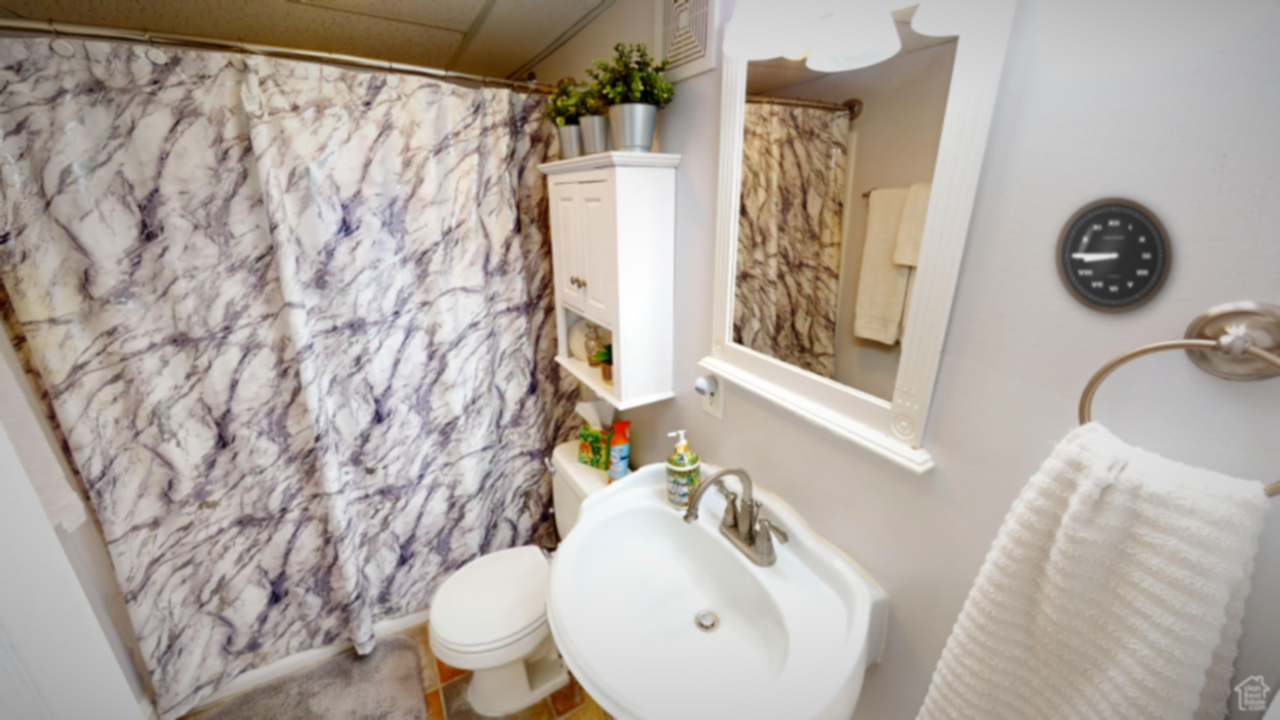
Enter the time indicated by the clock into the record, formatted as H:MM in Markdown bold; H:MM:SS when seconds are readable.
**8:45**
